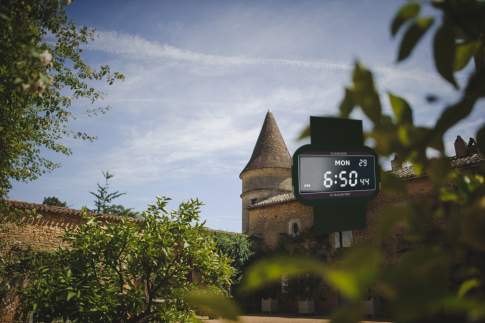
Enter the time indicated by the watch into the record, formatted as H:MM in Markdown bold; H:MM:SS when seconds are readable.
**6:50:44**
